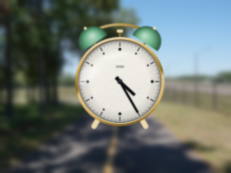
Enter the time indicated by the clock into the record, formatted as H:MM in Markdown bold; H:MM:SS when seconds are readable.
**4:25**
